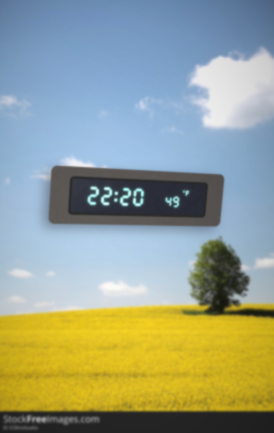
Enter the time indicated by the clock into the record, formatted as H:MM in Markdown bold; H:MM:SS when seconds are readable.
**22:20**
